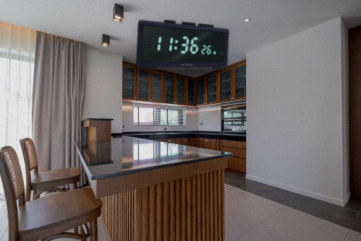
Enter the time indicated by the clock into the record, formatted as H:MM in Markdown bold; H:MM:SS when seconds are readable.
**11:36:26**
